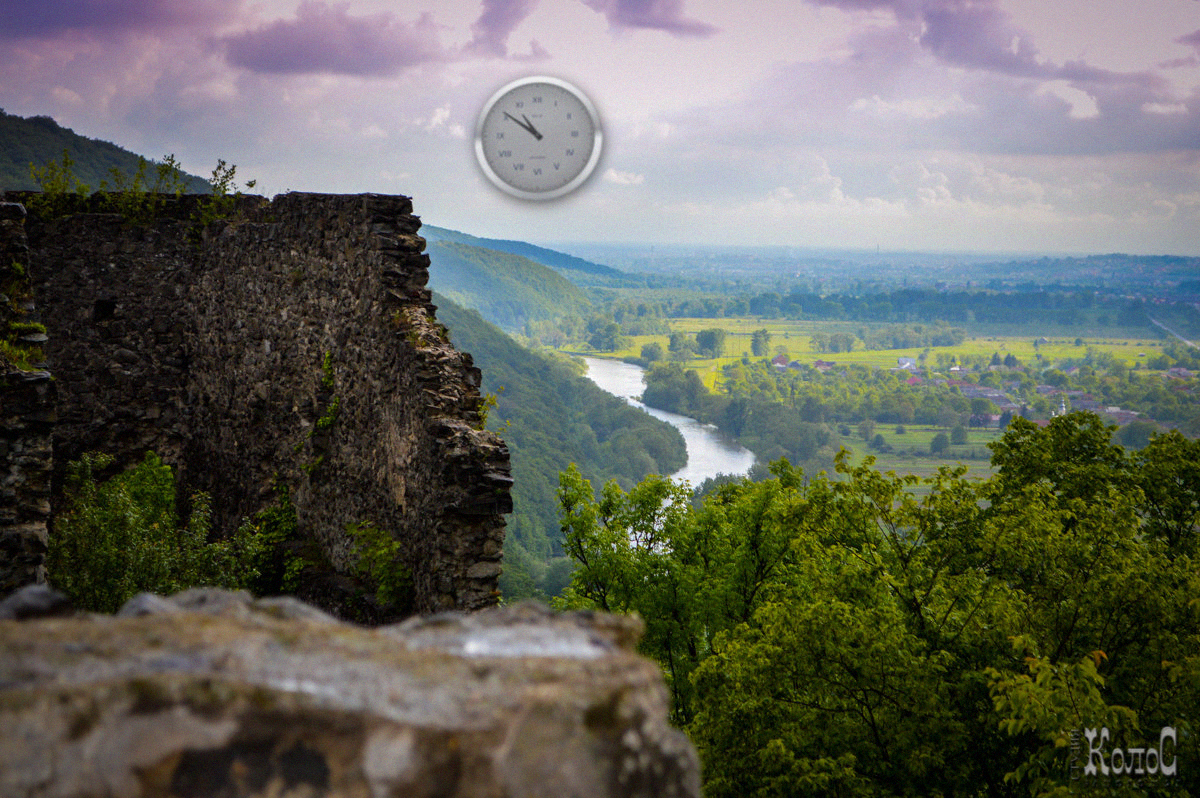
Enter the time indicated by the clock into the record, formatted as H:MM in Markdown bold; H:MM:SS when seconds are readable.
**10:51**
